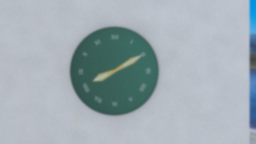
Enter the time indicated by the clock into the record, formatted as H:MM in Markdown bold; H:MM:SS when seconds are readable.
**8:10**
